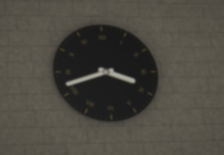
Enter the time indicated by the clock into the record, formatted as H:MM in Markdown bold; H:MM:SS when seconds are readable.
**3:42**
